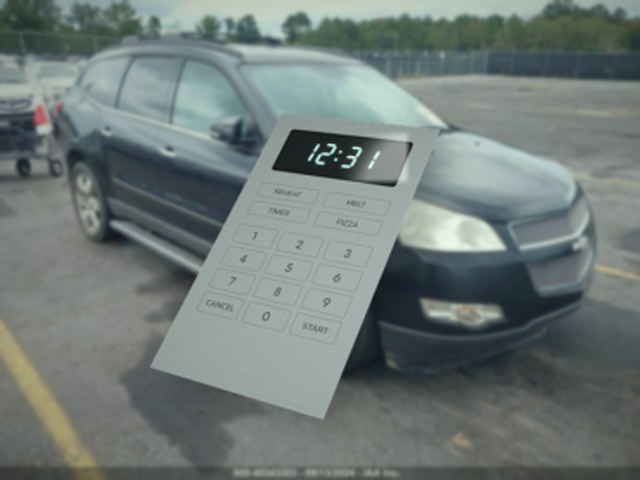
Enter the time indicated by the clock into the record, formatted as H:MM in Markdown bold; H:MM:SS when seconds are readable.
**12:31**
